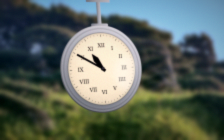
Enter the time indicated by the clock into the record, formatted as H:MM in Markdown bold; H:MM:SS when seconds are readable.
**10:50**
